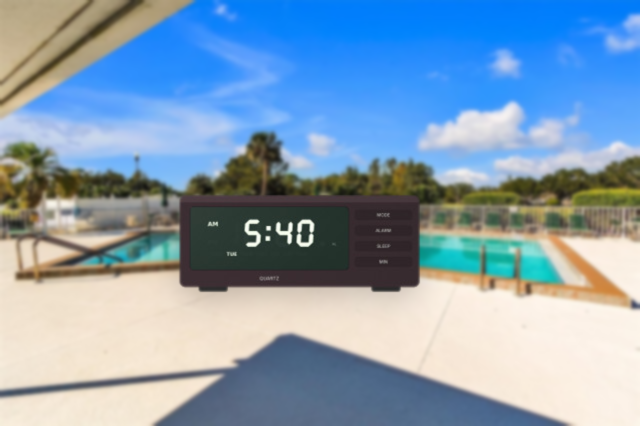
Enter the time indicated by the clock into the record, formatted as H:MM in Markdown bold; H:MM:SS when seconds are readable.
**5:40**
